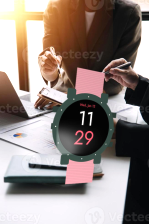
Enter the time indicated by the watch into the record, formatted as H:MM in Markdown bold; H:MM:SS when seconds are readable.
**11:29**
